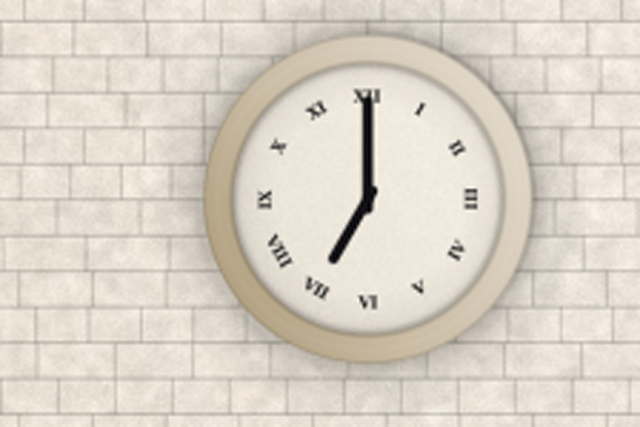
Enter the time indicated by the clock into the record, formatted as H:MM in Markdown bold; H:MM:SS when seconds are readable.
**7:00**
